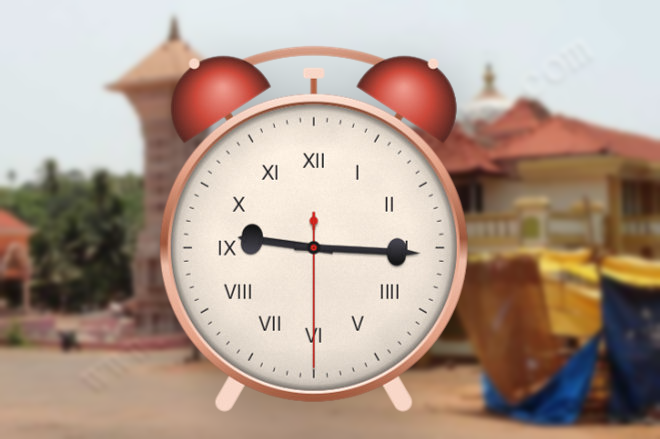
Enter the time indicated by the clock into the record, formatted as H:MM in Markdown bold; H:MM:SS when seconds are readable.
**9:15:30**
